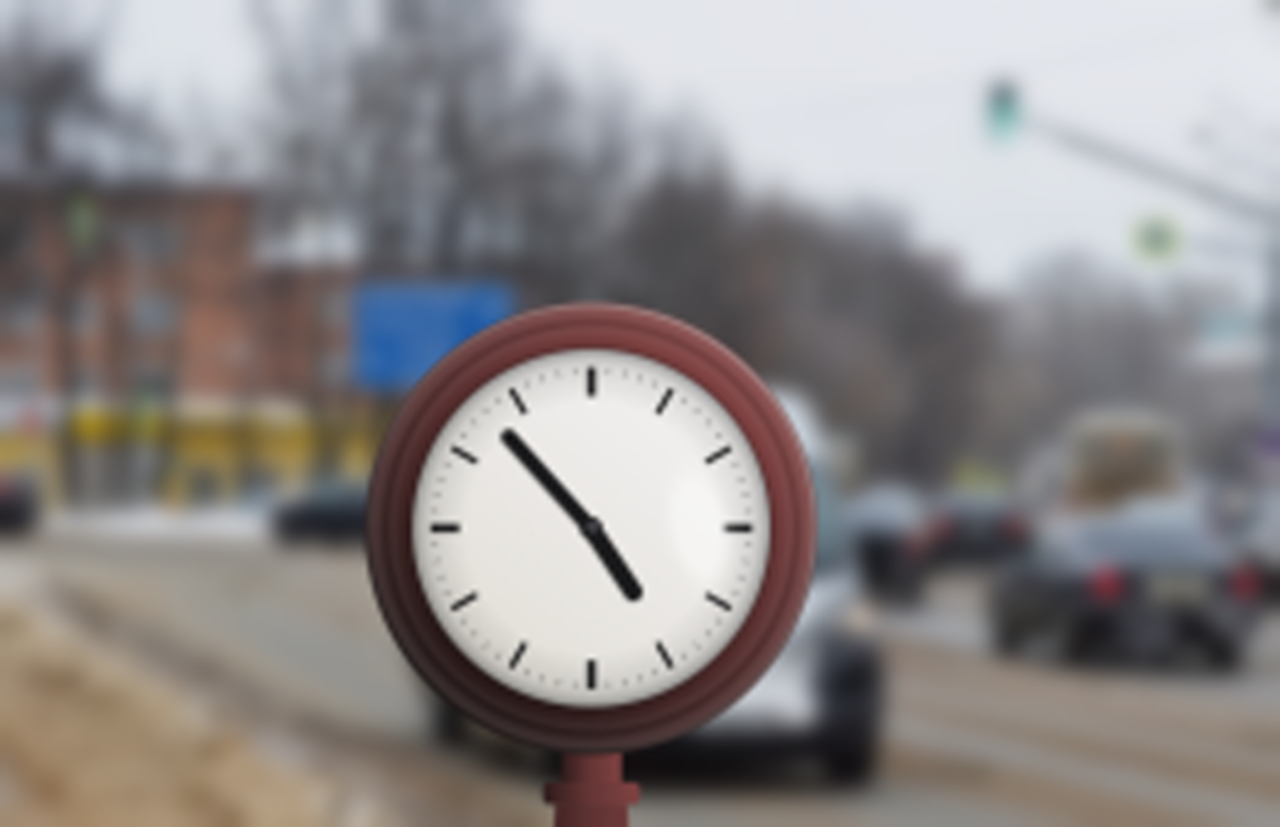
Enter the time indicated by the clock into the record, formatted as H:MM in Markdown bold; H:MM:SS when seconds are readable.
**4:53**
